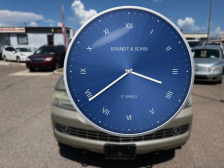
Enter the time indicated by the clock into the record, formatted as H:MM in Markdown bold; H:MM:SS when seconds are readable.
**3:39**
